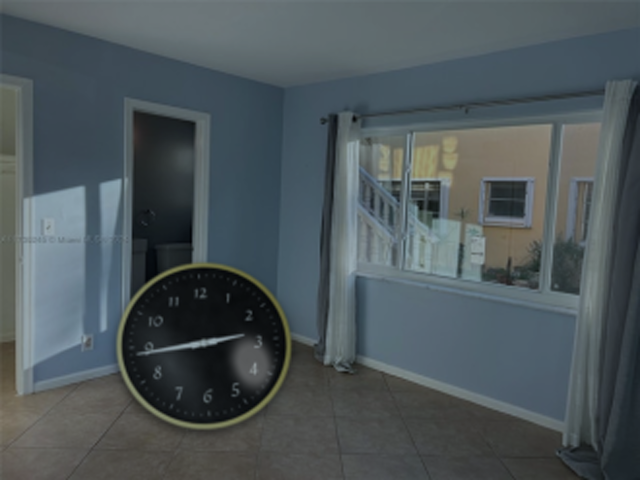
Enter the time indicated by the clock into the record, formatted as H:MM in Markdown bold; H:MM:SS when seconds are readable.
**2:44**
